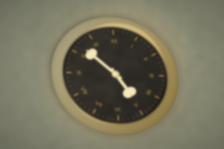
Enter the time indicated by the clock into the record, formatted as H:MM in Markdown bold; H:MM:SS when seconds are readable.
**4:52**
